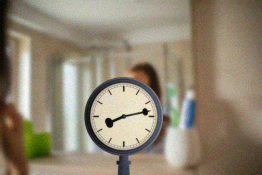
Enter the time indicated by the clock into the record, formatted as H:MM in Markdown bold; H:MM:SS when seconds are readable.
**8:13**
